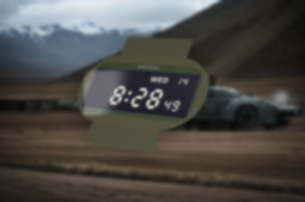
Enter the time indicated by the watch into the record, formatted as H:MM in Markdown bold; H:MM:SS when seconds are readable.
**8:28**
